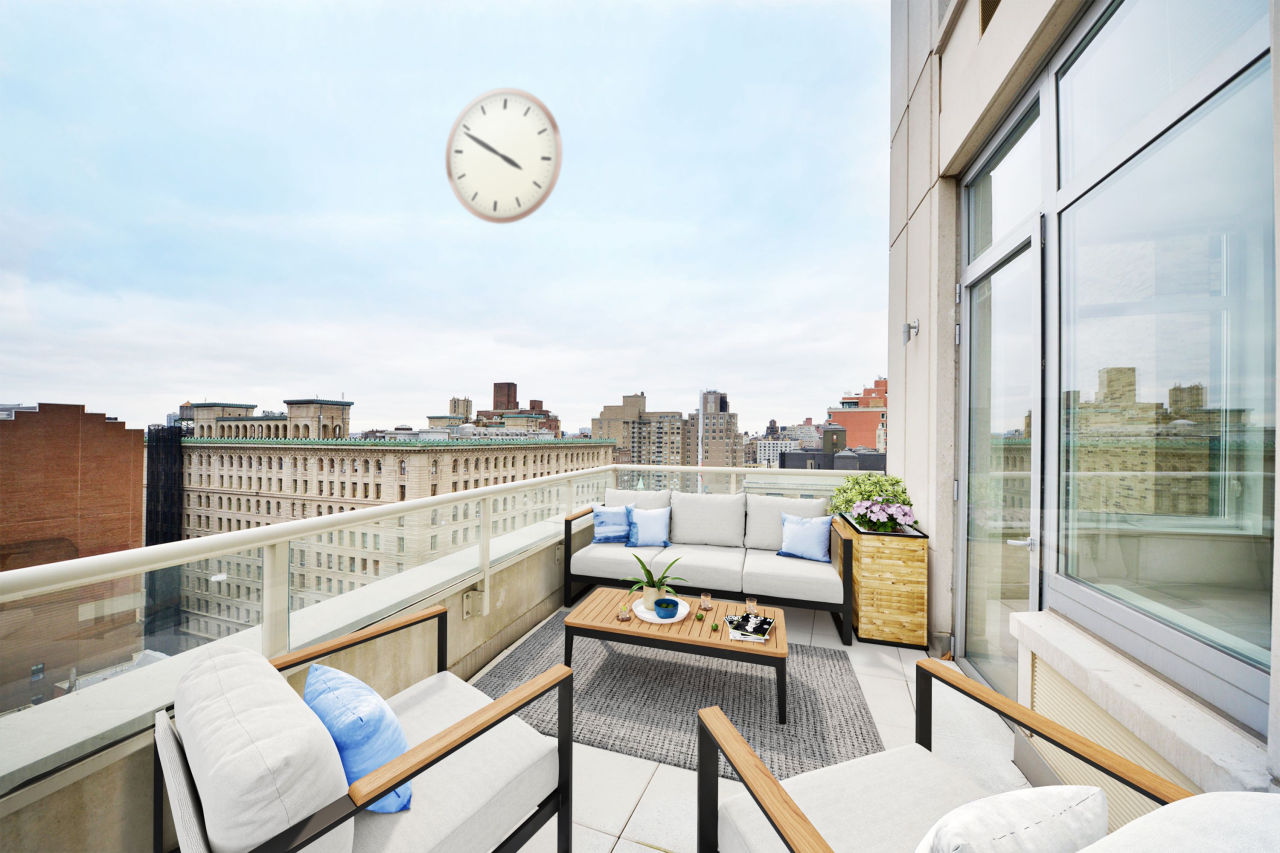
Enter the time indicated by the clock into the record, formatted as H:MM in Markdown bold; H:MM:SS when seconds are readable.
**3:49**
